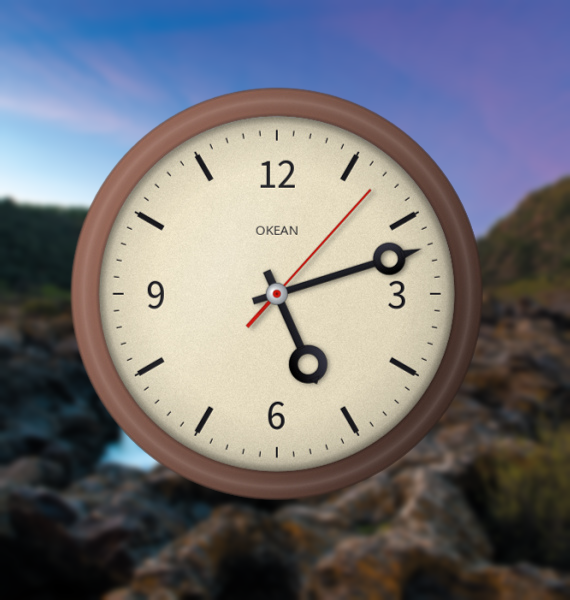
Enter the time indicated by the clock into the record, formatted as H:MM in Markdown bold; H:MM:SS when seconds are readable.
**5:12:07**
